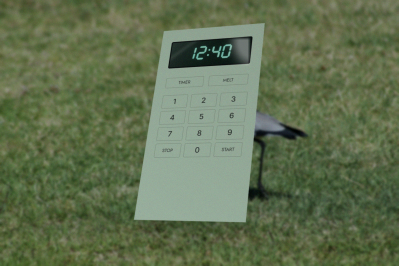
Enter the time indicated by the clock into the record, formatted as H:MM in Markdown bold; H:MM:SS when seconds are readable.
**12:40**
